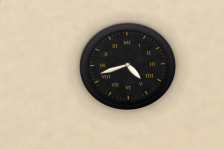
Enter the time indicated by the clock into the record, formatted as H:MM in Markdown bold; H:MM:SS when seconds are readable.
**4:42**
